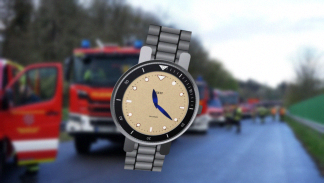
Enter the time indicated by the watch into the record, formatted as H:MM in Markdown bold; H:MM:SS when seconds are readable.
**11:21**
